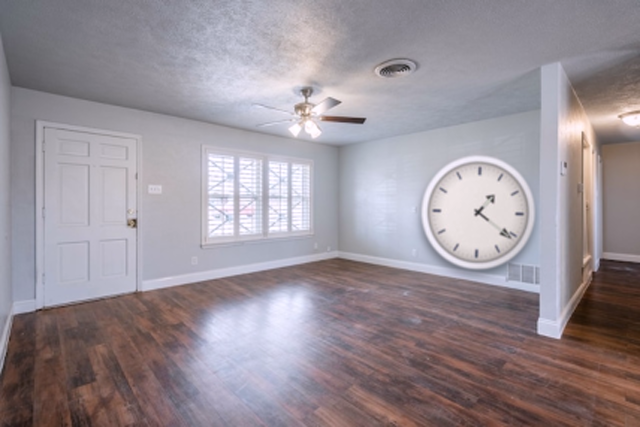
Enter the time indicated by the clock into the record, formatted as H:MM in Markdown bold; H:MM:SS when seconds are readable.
**1:21**
